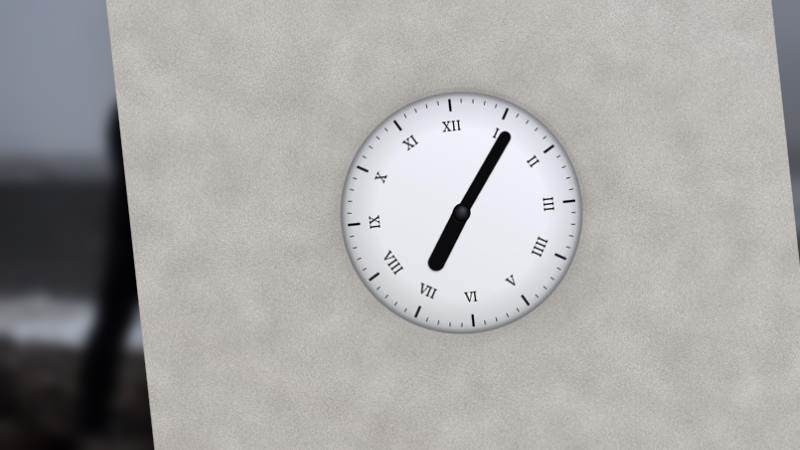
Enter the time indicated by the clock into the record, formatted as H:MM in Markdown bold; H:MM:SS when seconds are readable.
**7:06**
